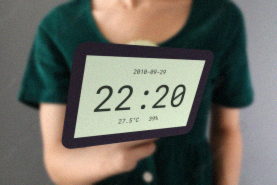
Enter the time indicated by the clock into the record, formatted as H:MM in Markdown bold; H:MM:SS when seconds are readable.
**22:20**
